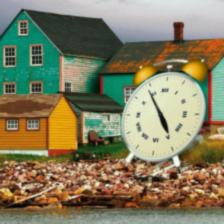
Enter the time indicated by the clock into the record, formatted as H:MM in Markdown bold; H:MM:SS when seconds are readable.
**4:54**
